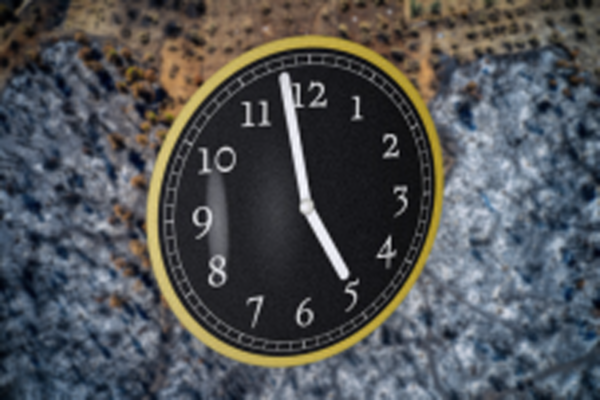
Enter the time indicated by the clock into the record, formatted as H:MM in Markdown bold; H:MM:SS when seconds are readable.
**4:58**
